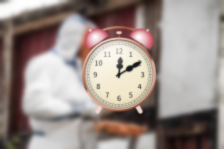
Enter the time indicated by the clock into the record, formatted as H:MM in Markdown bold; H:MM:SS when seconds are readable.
**12:10**
